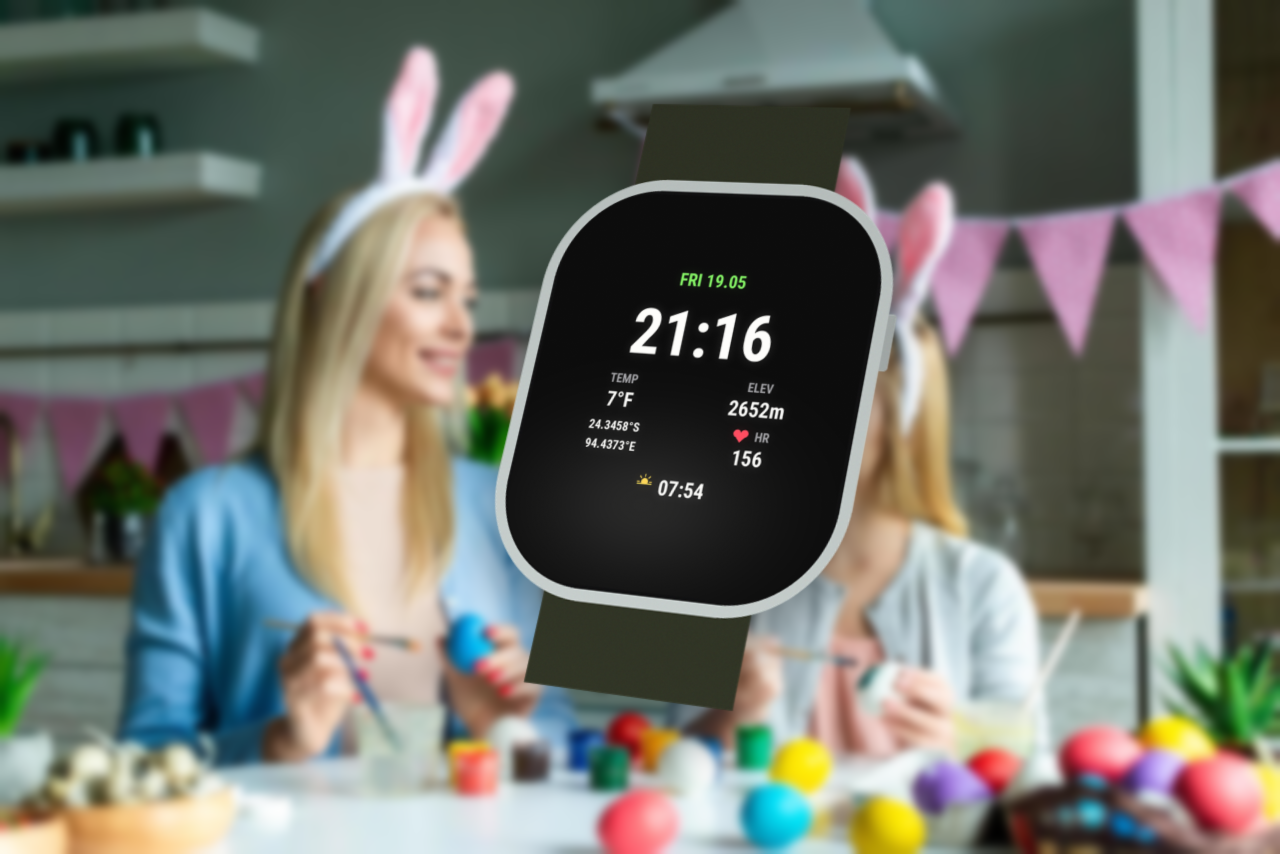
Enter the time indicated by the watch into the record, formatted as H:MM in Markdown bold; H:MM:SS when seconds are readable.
**21:16**
